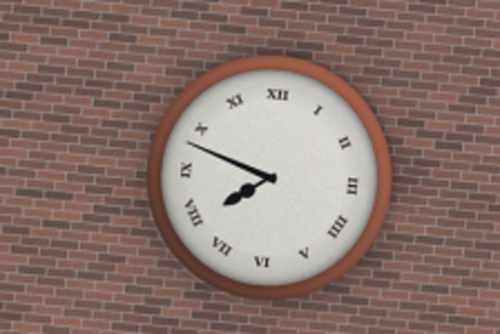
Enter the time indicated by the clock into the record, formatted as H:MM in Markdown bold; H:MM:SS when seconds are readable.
**7:48**
